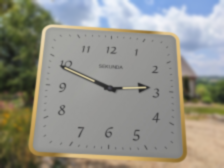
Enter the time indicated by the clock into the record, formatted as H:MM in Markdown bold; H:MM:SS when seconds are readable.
**2:49**
